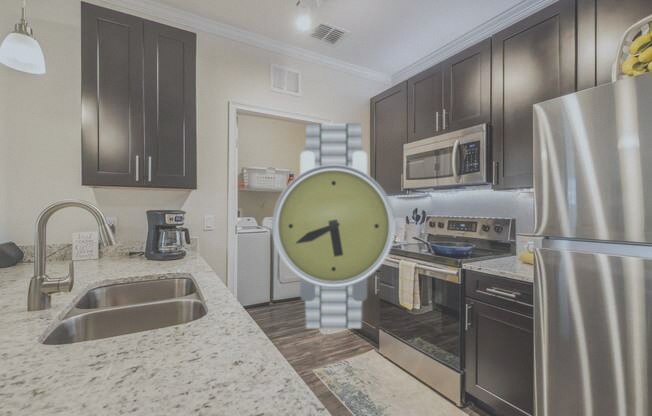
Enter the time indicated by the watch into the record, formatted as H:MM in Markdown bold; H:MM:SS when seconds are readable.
**5:41**
